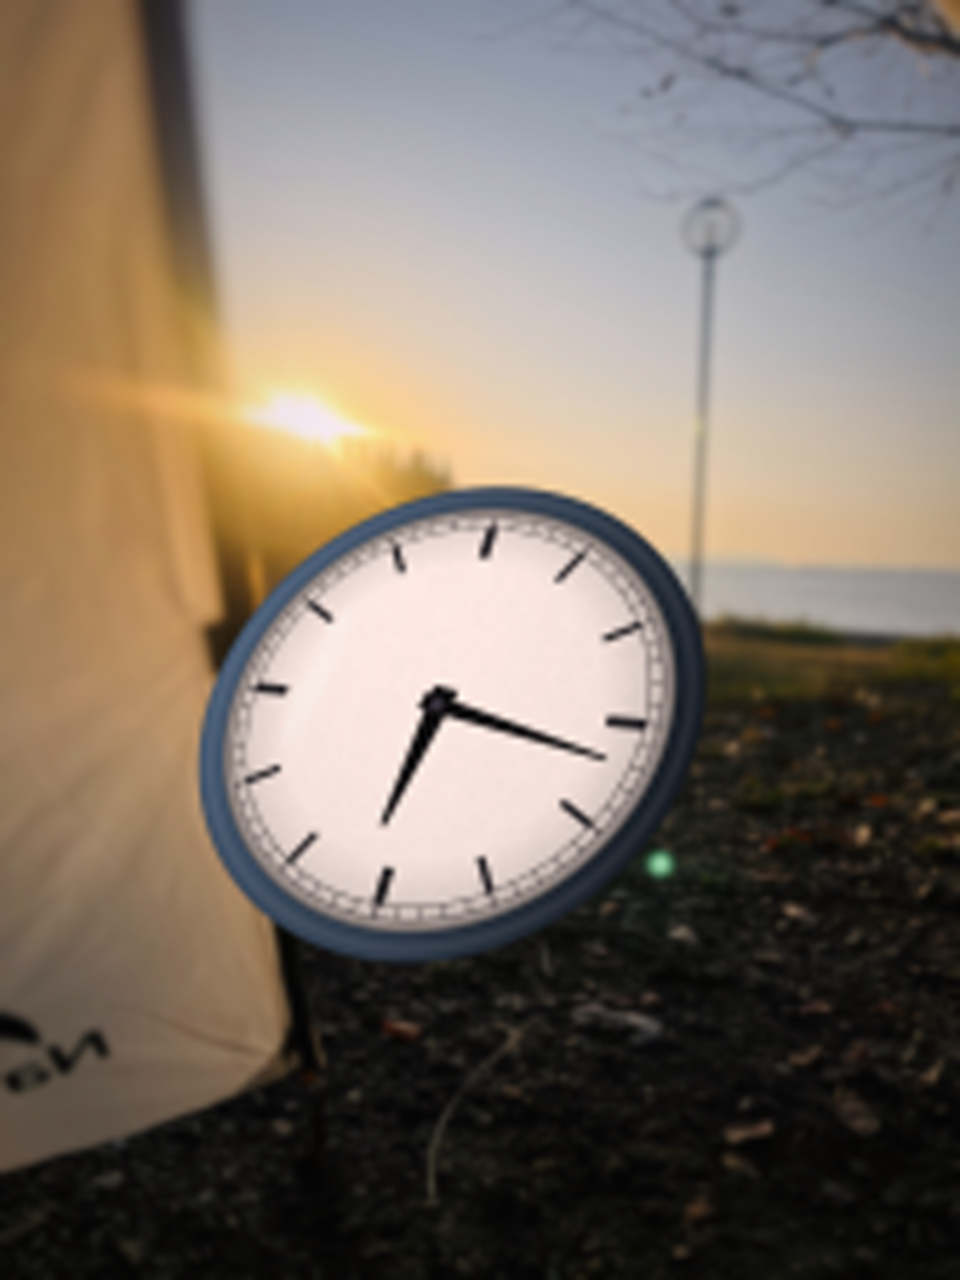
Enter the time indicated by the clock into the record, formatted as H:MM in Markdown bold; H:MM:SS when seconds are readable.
**6:17**
